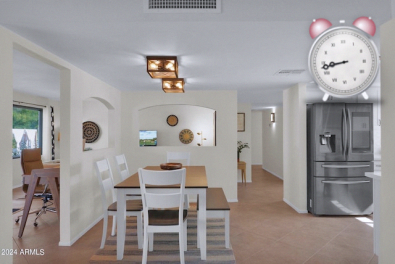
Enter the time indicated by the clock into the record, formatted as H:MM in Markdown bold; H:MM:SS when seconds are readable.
**8:43**
